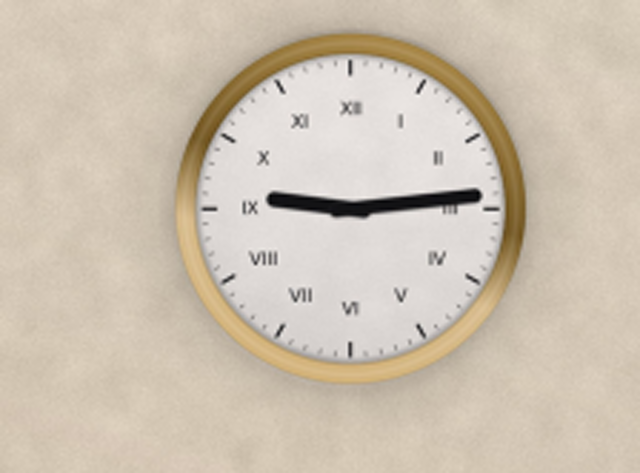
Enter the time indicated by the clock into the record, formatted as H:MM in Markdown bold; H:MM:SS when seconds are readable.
**9:14**
